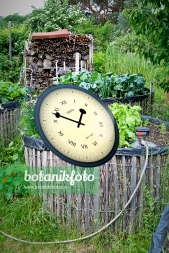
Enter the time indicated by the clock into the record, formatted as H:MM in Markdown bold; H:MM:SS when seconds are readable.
**1:53**
